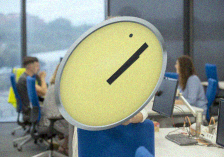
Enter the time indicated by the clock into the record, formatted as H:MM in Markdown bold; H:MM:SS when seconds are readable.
**1:05**
